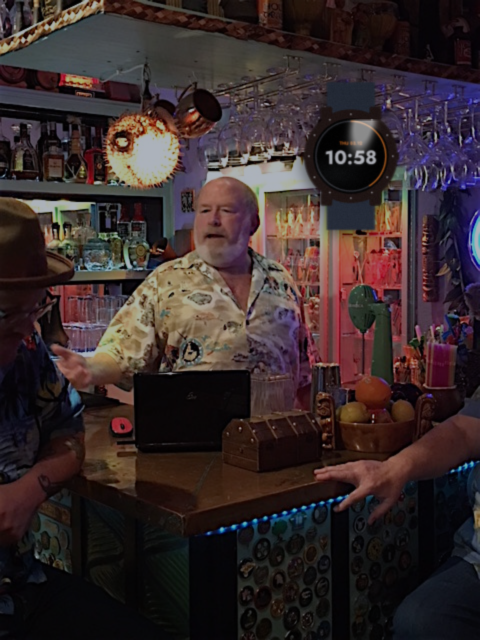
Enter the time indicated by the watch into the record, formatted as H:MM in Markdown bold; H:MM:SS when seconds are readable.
**10:58**
